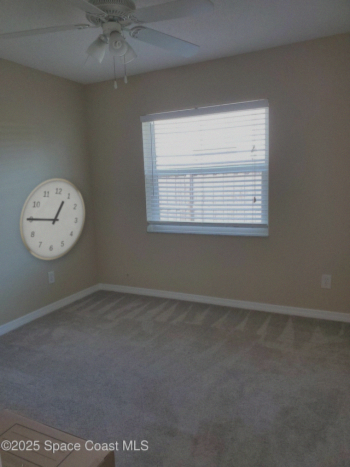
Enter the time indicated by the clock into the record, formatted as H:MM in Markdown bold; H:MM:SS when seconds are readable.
**12:45**
